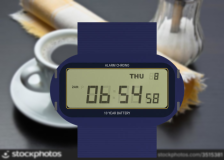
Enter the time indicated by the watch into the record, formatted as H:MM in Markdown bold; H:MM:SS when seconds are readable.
**6:54:58**
